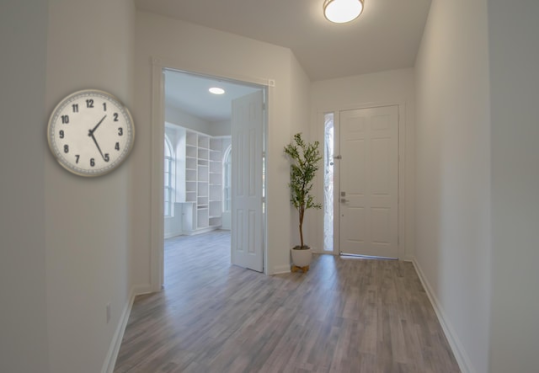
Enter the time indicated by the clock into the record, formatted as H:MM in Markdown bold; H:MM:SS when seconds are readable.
**1:26**
